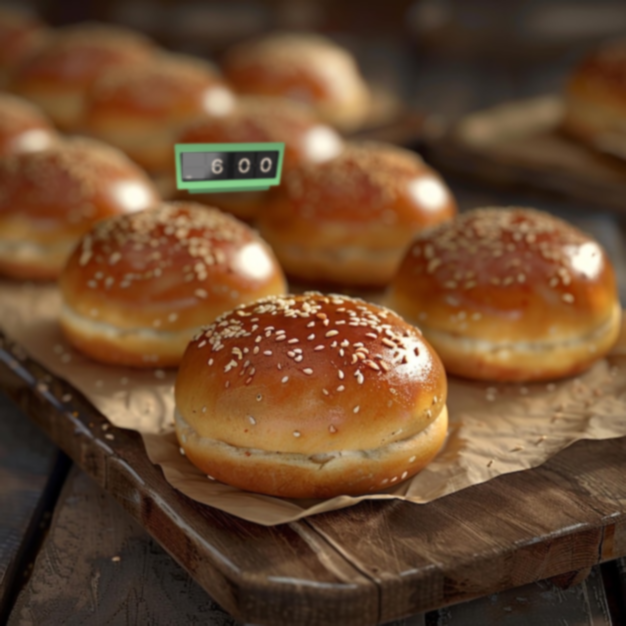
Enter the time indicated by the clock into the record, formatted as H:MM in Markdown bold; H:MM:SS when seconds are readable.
**6:00**
